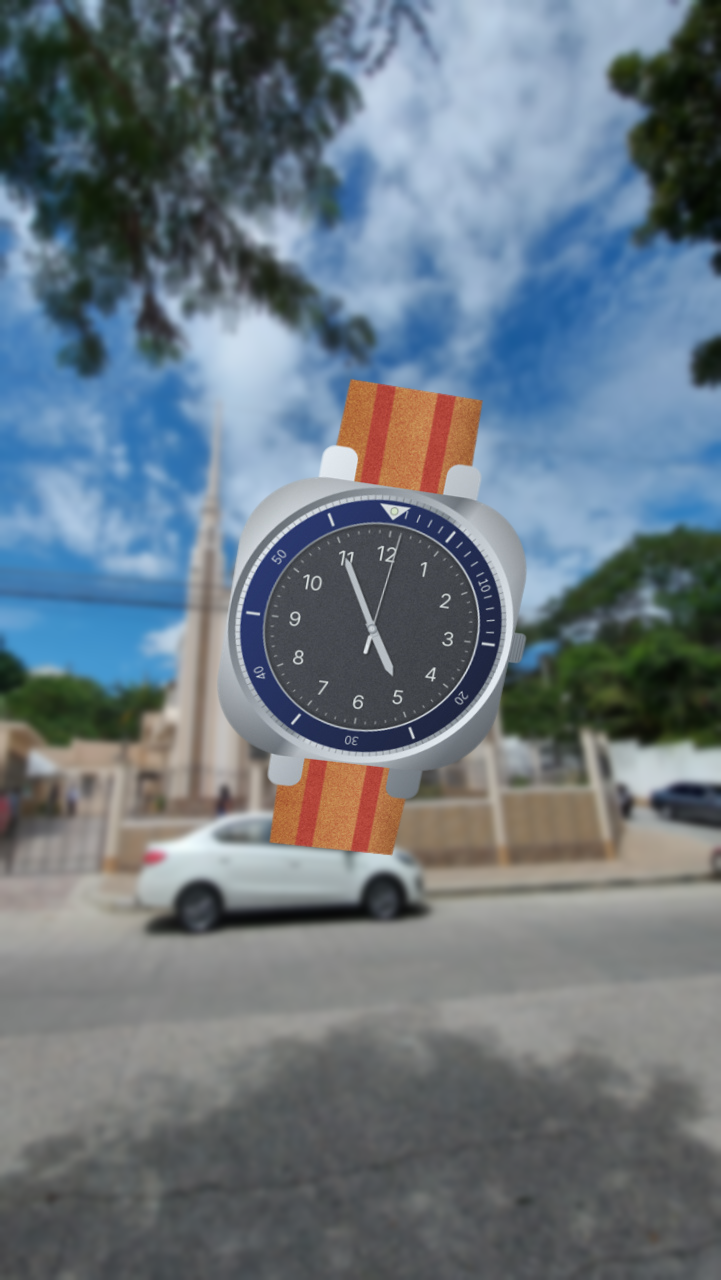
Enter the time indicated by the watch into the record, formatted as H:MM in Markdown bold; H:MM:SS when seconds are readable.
**4:55:01**
